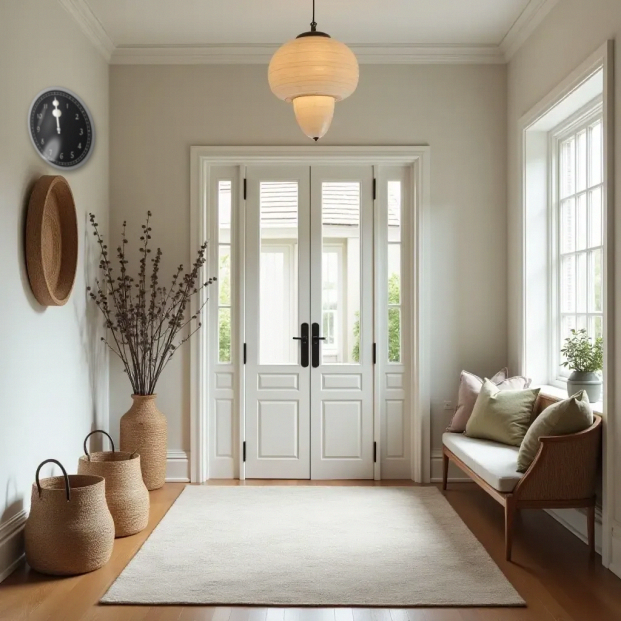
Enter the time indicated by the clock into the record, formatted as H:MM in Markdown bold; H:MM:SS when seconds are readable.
**12:00**
